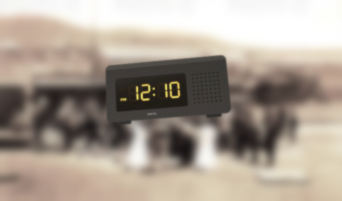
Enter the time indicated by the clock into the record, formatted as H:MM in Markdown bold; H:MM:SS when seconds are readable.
**12:10**
